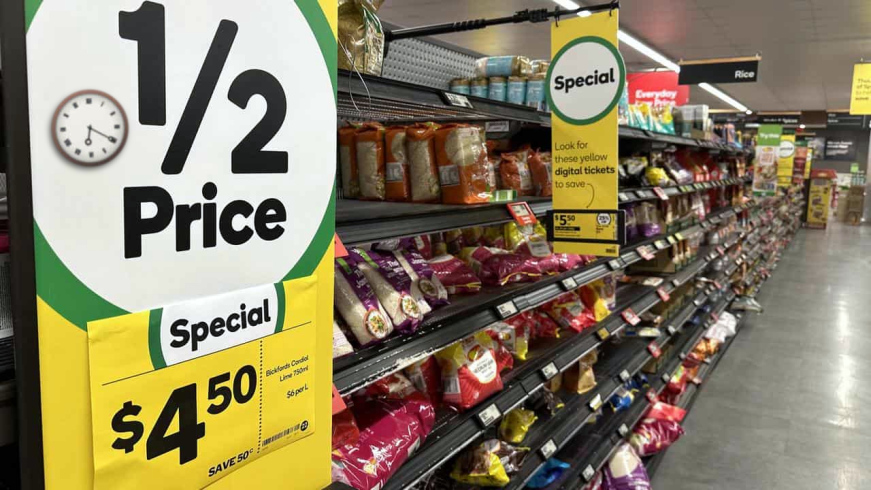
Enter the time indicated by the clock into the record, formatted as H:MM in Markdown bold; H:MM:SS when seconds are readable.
**6:20**
